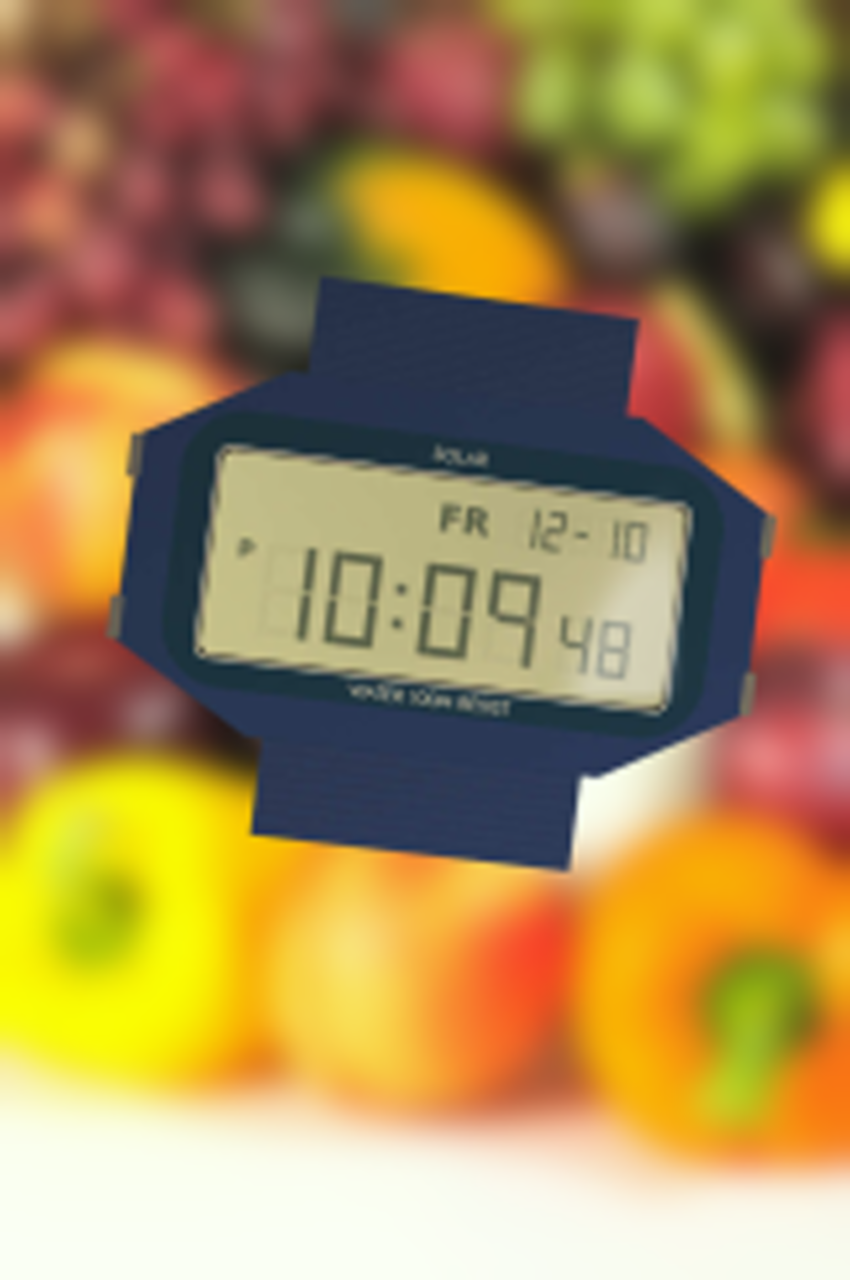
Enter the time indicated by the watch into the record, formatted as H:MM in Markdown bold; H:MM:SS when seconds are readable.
**10:09:48**
